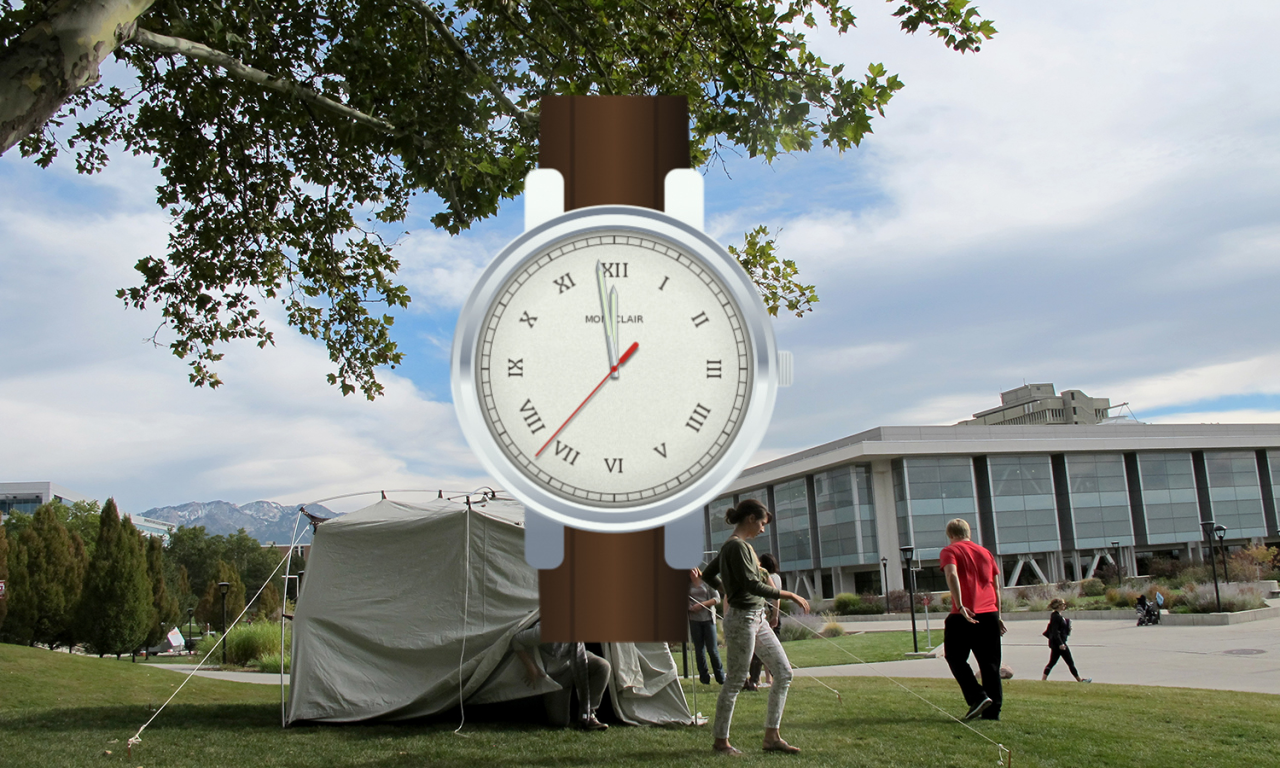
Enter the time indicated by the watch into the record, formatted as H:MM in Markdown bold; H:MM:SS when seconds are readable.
**11:58:37**
